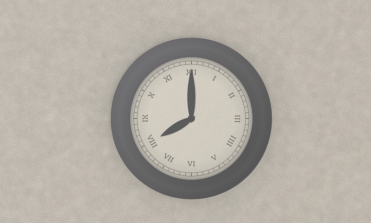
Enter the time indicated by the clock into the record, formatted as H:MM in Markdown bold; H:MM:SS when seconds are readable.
**8:00**
